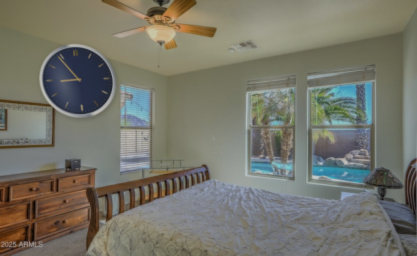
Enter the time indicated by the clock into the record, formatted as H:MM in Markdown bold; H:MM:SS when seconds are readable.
**8:54**
